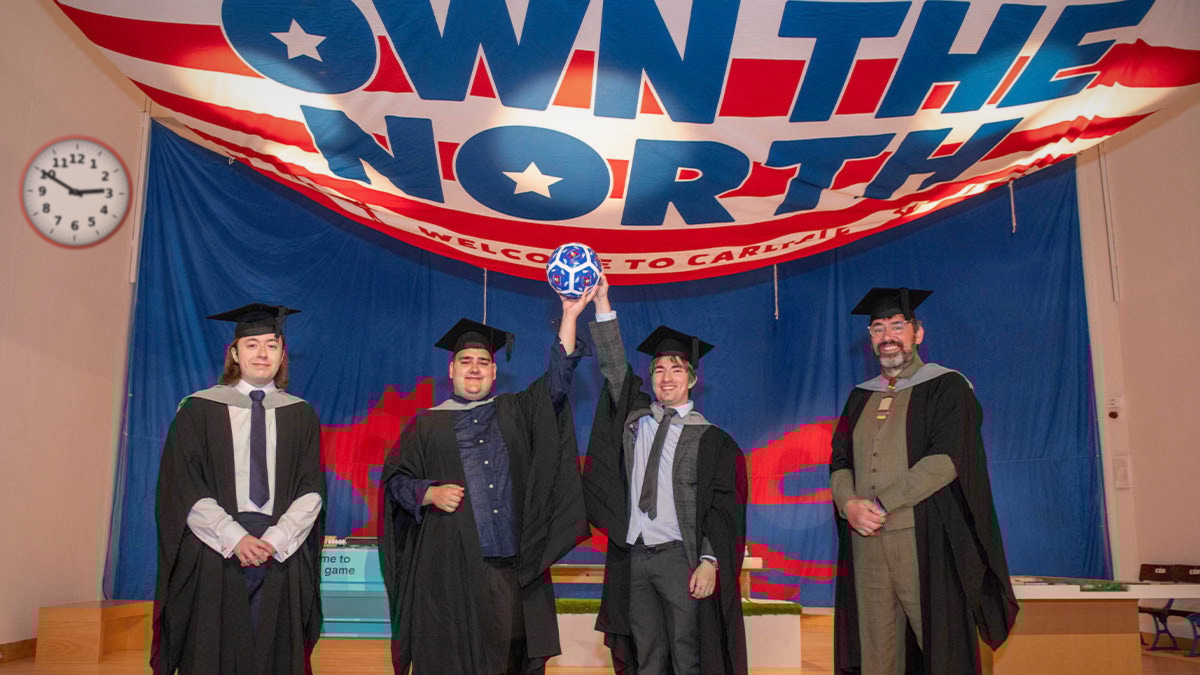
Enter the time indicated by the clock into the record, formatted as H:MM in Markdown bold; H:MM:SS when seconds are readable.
**2:50**
